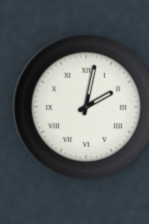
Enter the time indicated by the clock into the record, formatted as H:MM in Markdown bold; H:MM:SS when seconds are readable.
**2:02**
